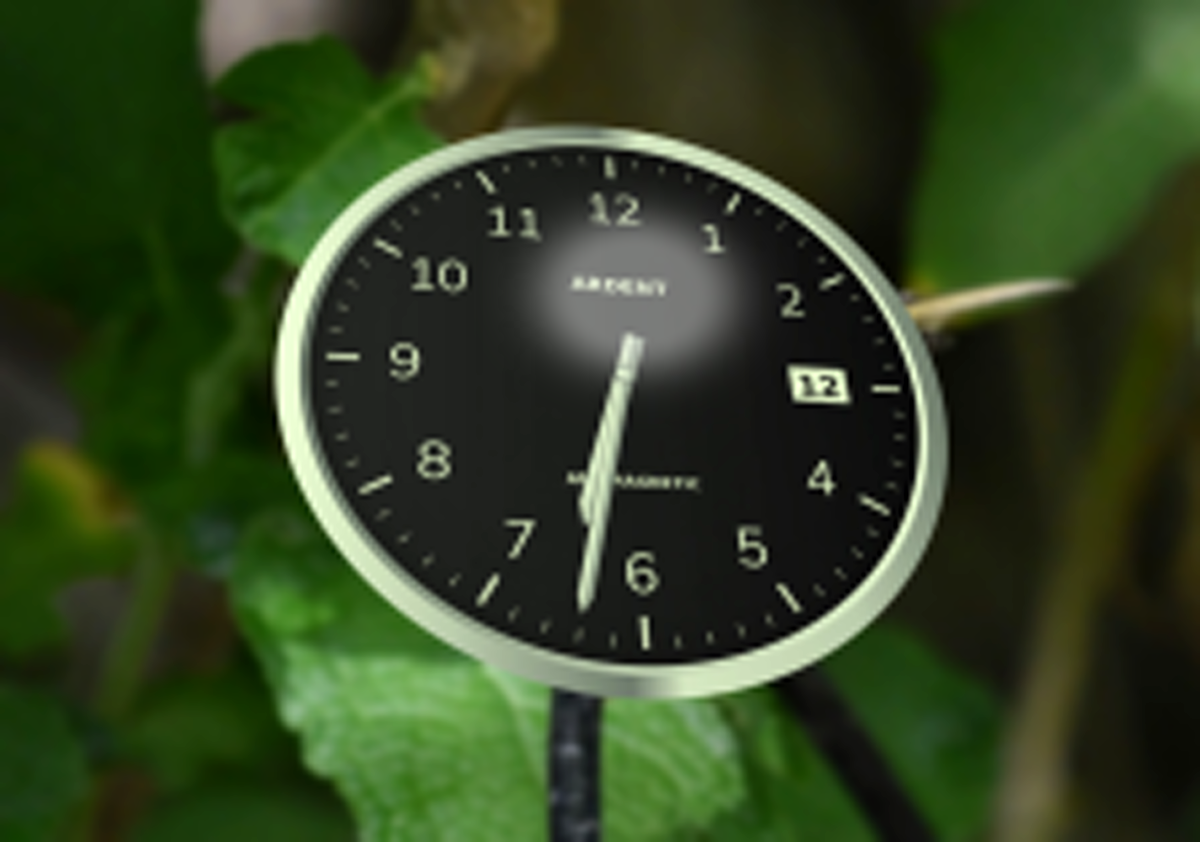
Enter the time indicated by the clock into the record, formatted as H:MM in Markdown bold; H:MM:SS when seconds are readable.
**6:32**
